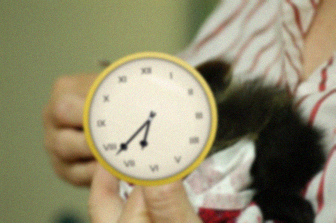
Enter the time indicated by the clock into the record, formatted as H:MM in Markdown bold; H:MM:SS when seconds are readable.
**6:38**
